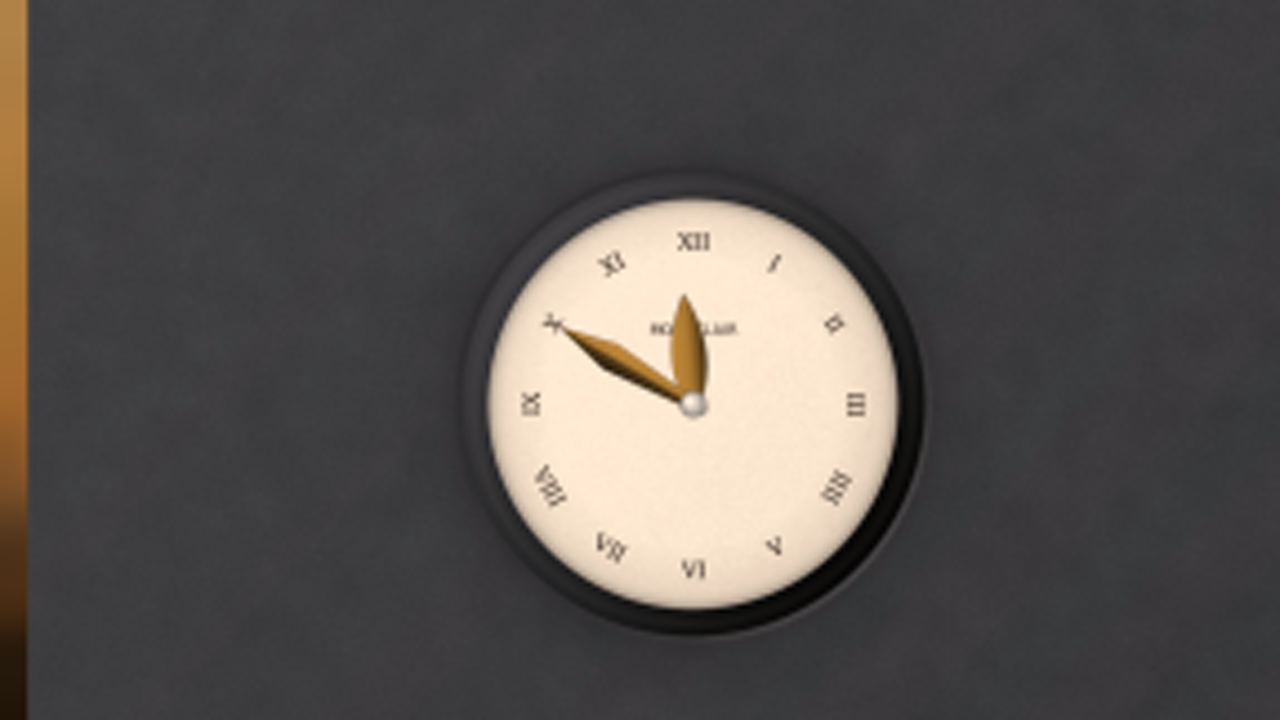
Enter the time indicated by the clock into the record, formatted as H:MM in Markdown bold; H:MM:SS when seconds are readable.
**11:50**
